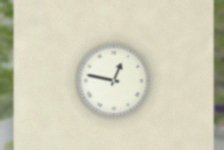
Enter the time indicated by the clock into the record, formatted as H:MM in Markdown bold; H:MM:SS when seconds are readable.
**12:47**
